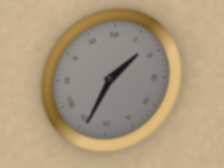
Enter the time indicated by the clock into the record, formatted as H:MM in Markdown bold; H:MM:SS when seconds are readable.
**1:34**
